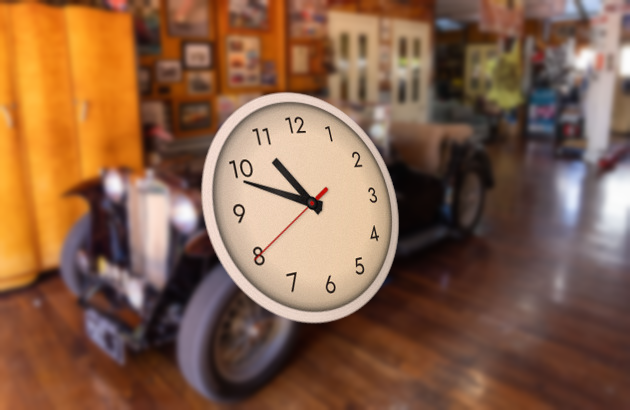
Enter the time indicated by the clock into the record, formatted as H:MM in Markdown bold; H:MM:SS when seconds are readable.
**10:48:40**
